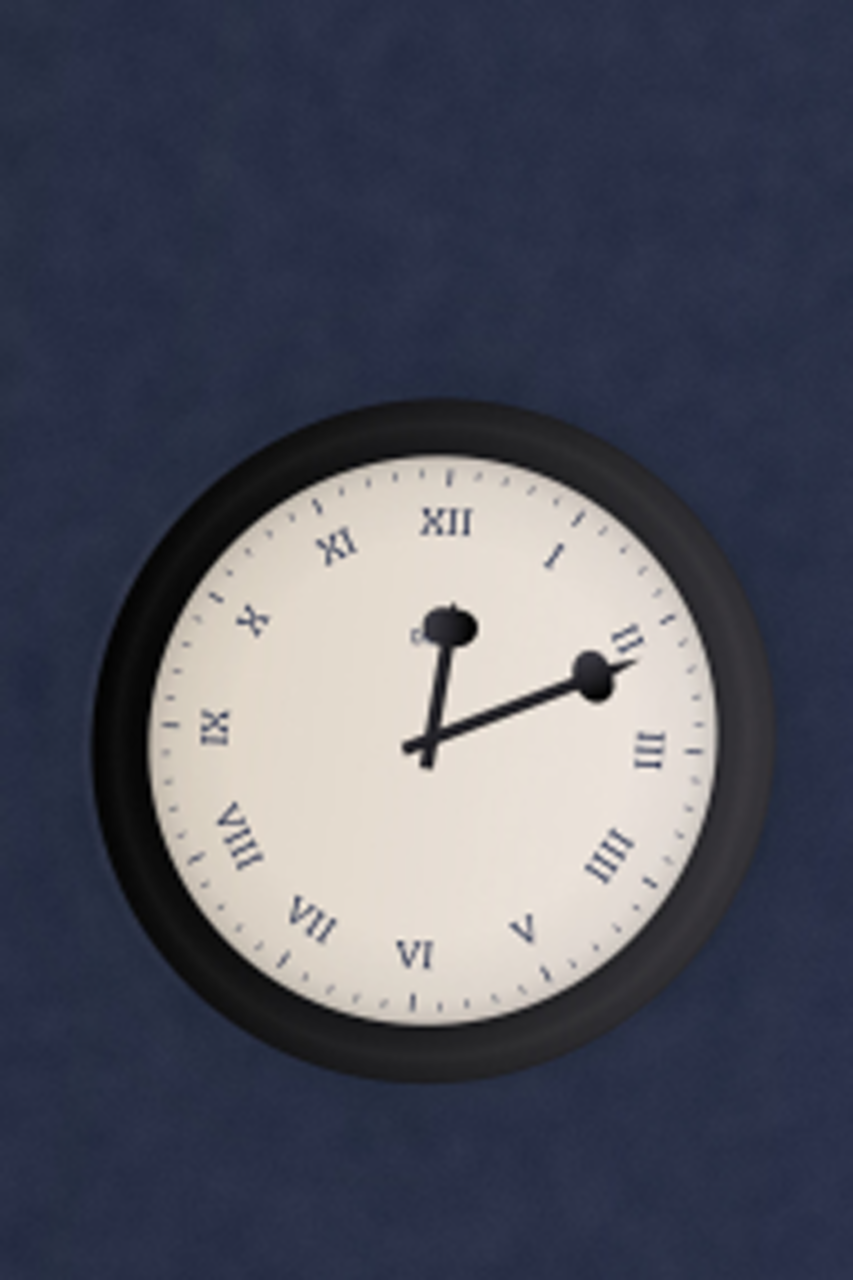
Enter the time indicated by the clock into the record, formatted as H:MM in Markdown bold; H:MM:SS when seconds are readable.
**12:11**
